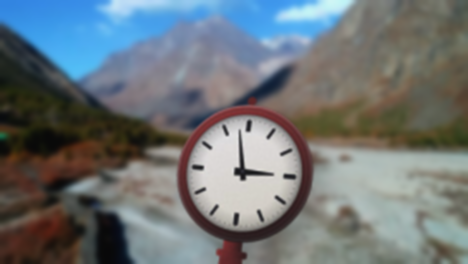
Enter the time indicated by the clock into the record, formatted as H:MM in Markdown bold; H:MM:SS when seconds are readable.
**2:58**
